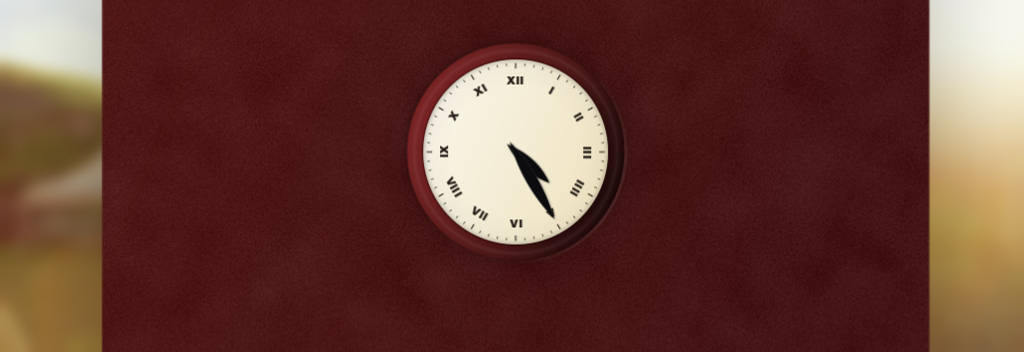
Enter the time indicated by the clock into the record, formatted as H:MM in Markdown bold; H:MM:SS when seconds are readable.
**4:25**
